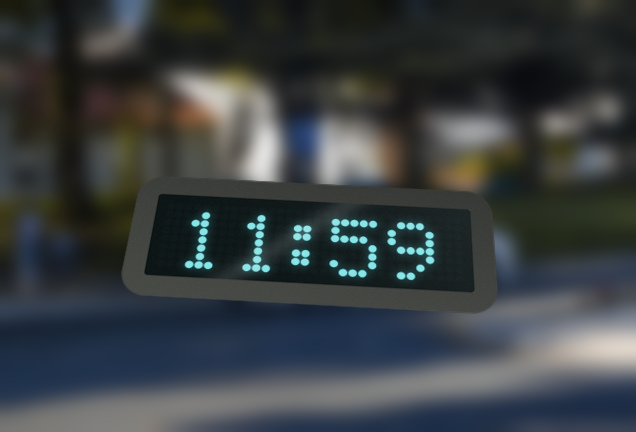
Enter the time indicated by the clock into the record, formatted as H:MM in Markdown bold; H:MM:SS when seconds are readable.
**11:59**
